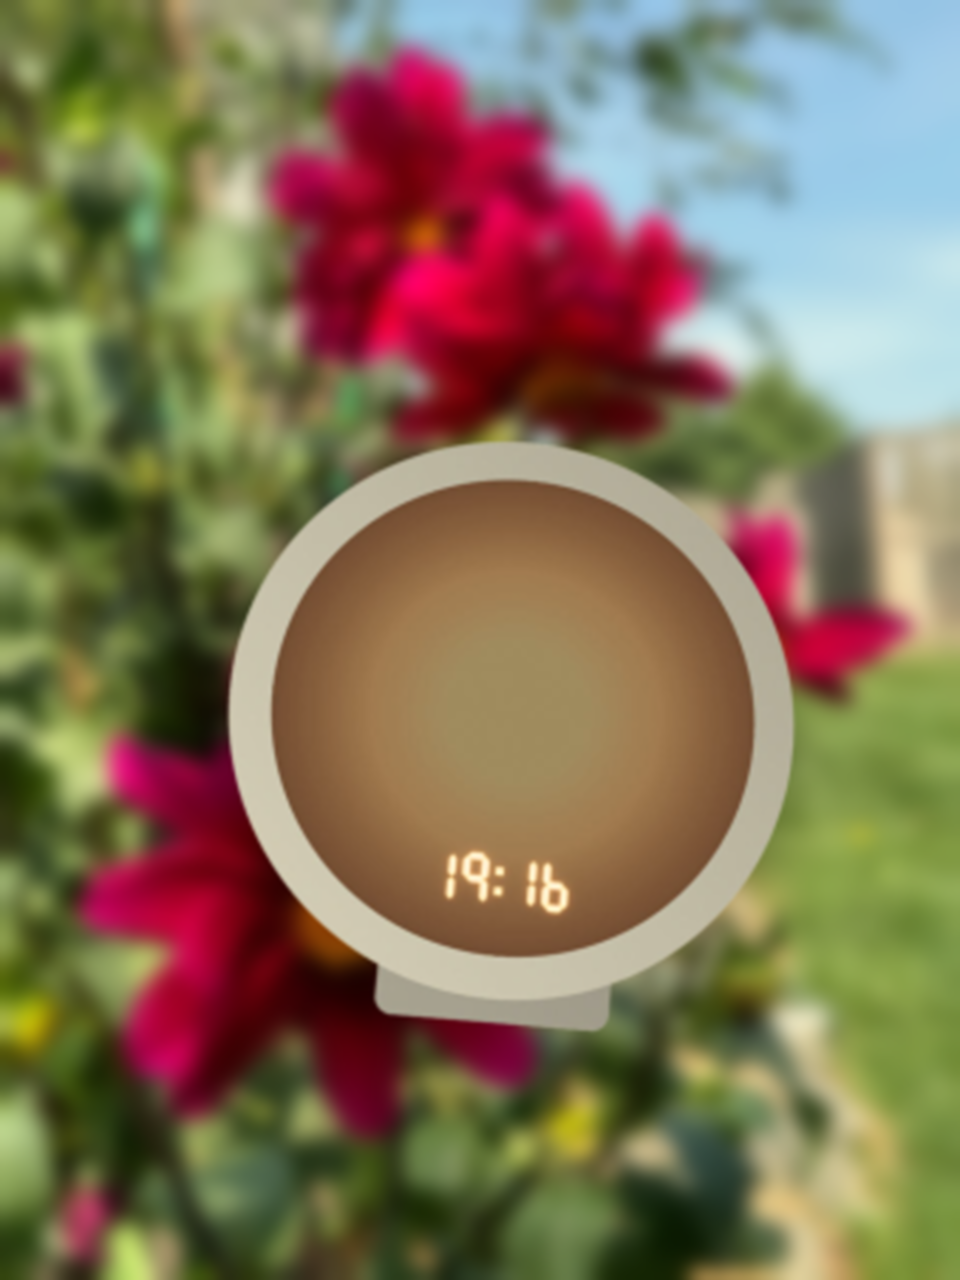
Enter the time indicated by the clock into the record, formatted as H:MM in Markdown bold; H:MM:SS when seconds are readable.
**19:16**
